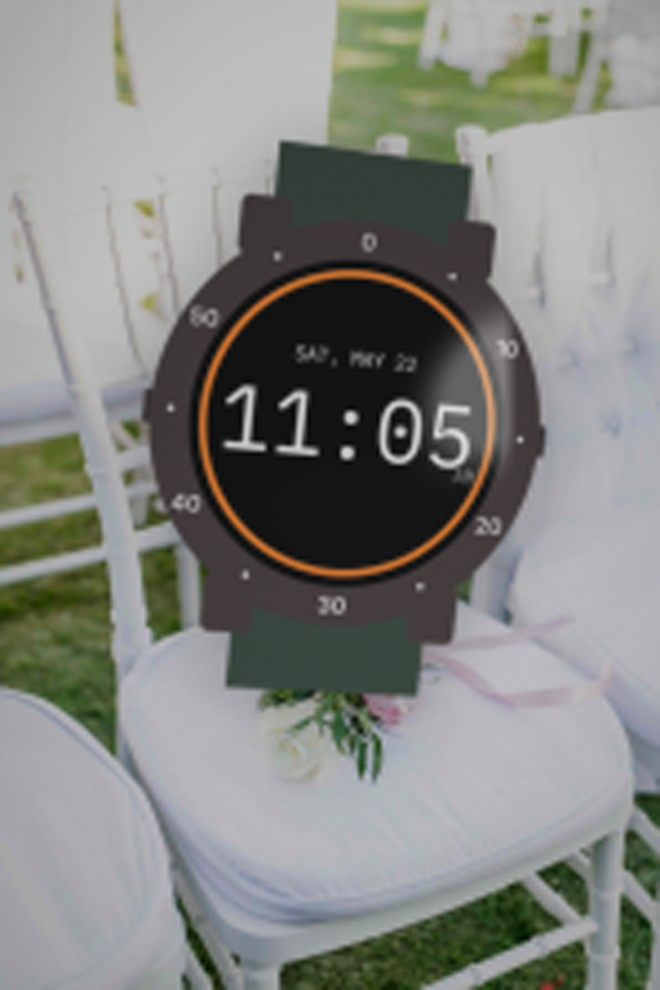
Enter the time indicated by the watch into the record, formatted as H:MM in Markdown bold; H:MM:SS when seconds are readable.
**11:05**
